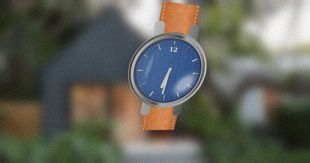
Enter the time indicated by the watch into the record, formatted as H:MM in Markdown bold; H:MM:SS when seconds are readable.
**6:31**
